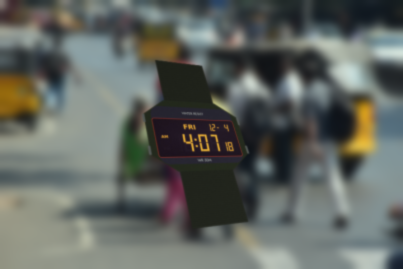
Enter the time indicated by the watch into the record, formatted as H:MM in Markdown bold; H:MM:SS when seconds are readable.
**4:07**
